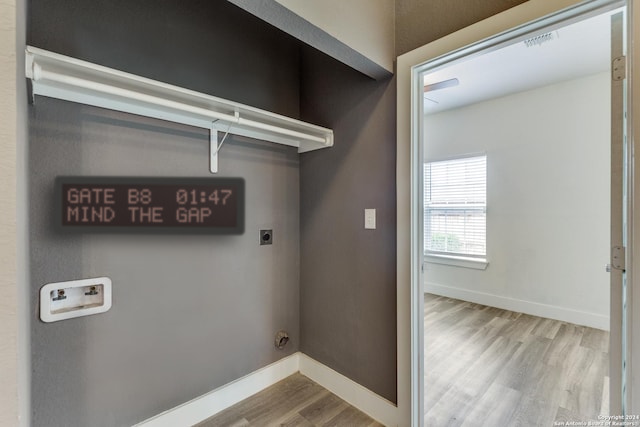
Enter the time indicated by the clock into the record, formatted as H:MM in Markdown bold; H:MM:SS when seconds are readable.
**1:47**
